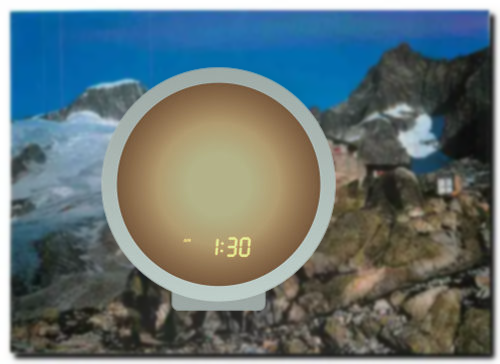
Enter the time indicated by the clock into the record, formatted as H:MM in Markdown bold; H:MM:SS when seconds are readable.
**1:30**
